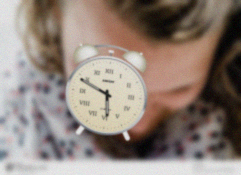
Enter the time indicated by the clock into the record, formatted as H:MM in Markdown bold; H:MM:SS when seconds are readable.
**5:49**
